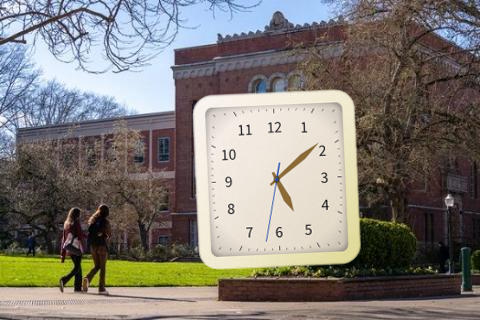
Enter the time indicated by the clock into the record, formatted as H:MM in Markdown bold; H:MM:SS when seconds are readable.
**5:08:32**
